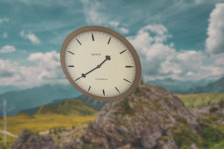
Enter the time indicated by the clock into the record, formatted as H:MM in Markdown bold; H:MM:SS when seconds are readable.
**1:40**
